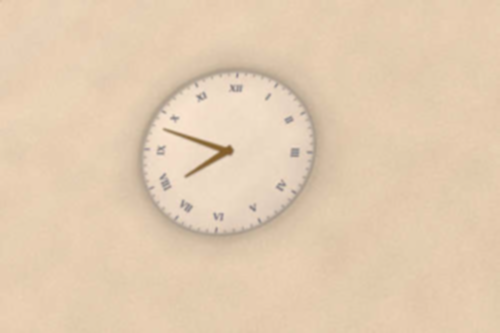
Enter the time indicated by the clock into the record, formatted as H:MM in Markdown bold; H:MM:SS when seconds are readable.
**7:48**
